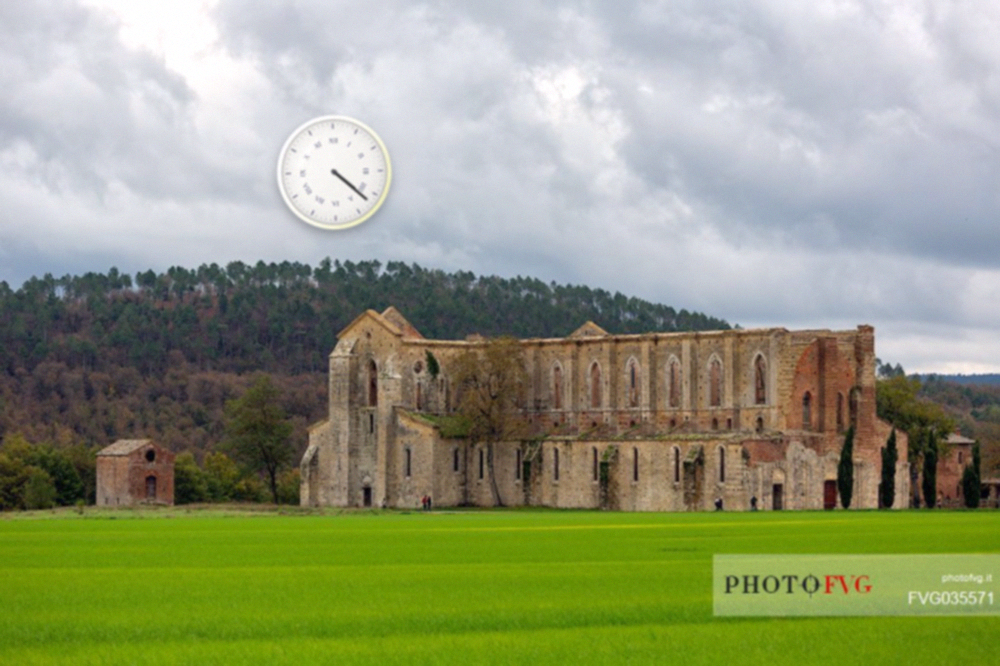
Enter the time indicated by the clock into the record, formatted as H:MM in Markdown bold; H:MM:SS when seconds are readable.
**4:22**
